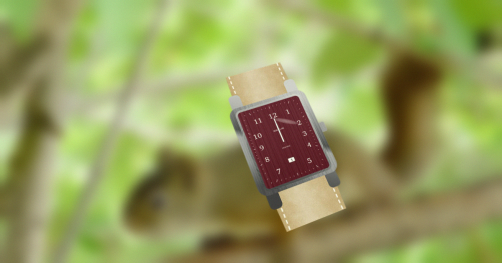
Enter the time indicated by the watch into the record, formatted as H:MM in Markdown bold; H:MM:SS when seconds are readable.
**12:00**
